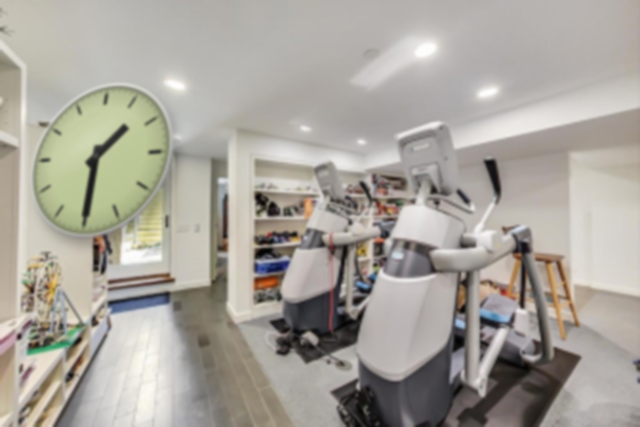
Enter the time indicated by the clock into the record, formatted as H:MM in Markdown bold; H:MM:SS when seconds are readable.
**1:30**
